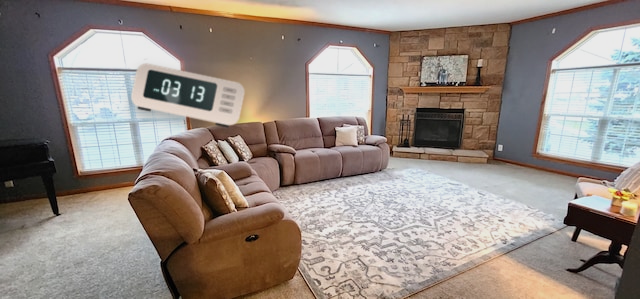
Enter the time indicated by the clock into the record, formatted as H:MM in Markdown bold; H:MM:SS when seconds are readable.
**3:13**
